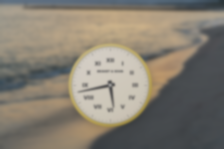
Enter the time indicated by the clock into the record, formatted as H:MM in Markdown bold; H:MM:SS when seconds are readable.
**5:43**
